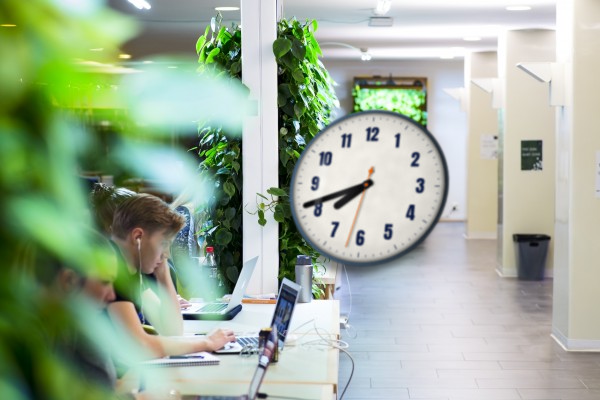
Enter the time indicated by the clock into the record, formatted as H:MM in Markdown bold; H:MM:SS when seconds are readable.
**7:41:32**
